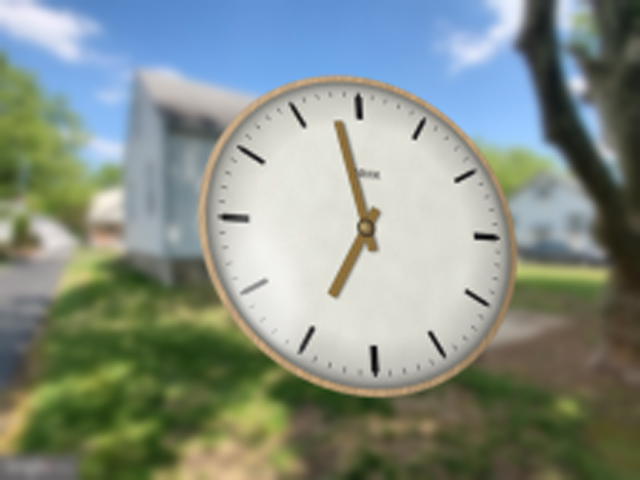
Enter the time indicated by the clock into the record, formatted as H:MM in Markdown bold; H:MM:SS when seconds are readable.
**6:58**
